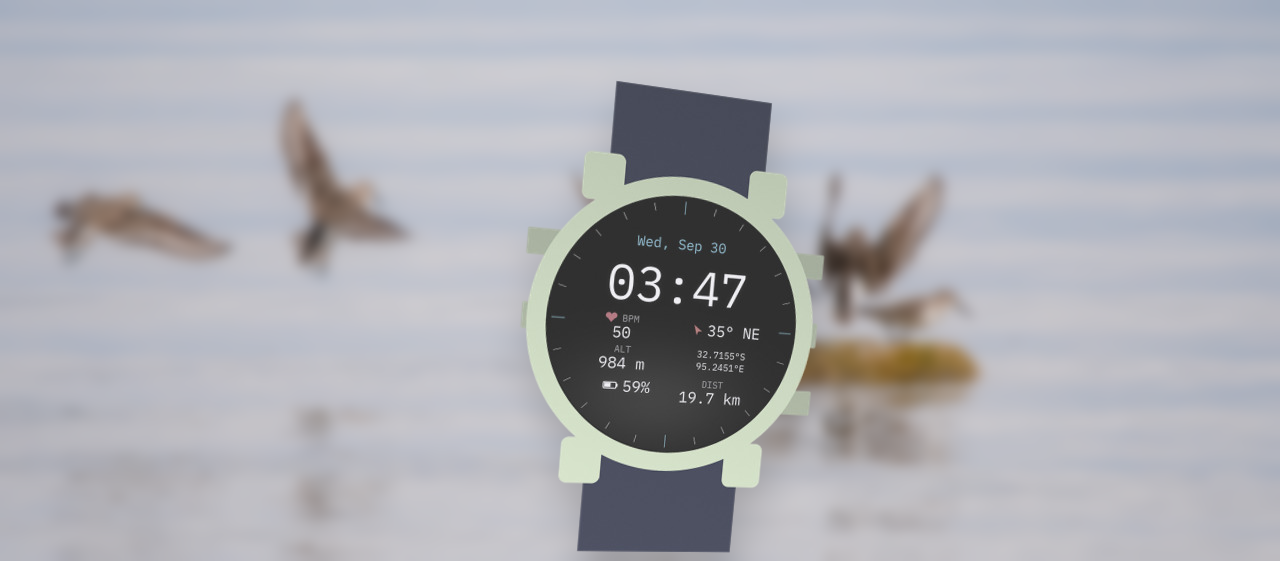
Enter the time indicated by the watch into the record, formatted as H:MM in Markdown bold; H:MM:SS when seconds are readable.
**3:47**
